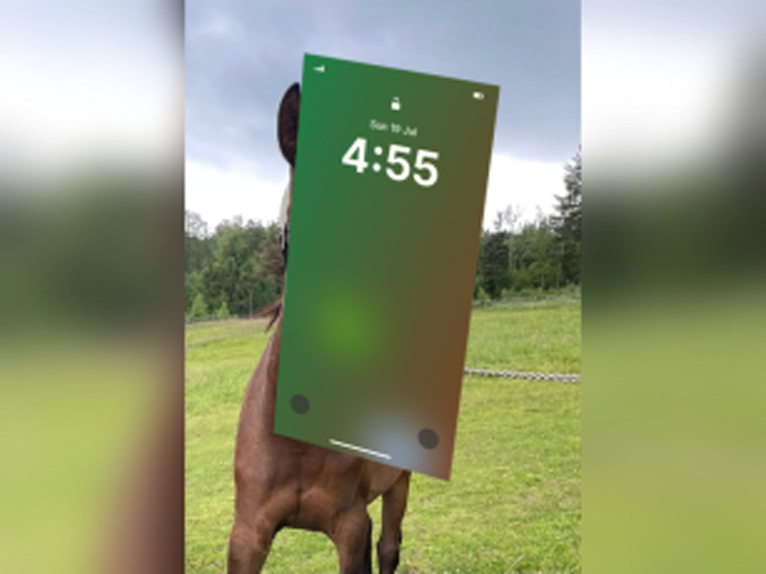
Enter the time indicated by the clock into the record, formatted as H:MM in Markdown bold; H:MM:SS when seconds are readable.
**4:55**
